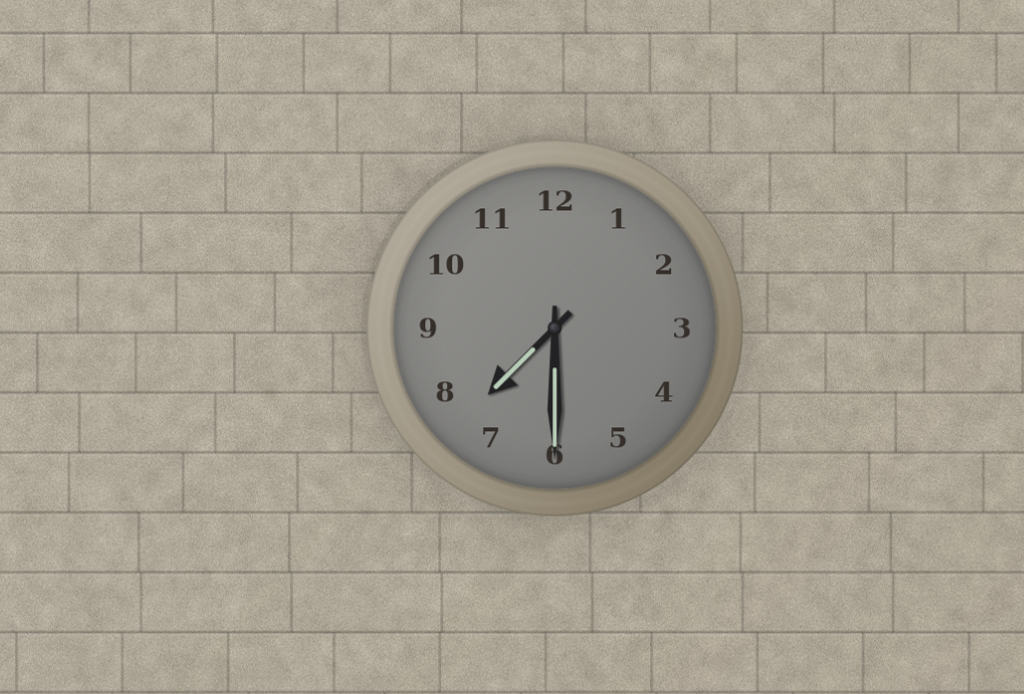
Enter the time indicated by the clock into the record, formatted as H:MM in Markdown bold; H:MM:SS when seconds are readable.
**7:30**
